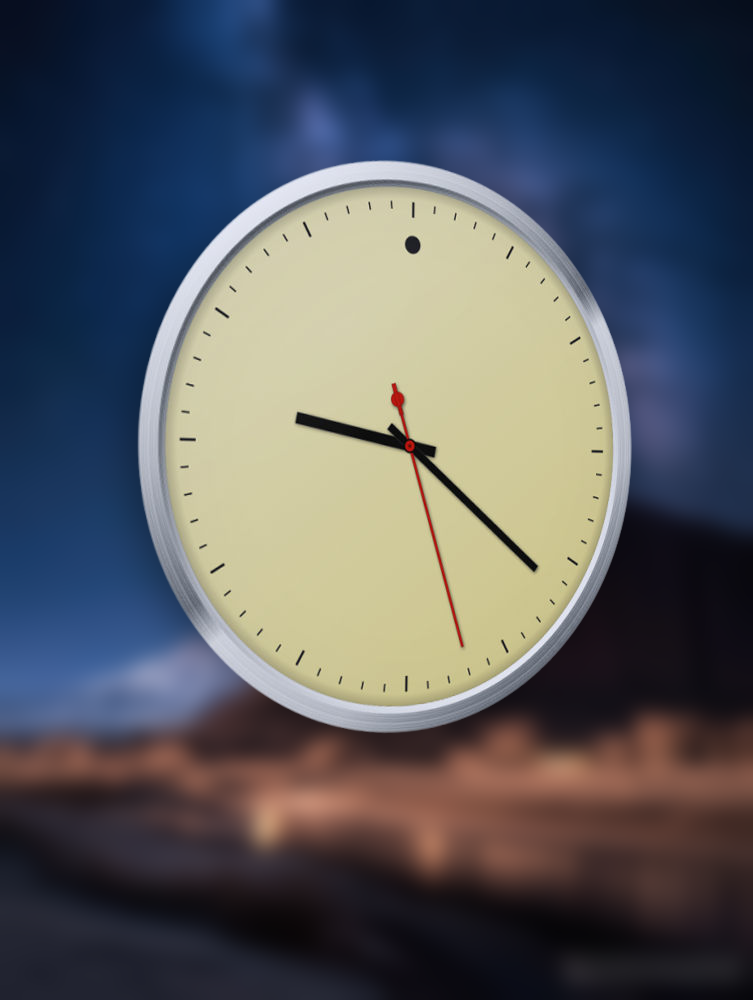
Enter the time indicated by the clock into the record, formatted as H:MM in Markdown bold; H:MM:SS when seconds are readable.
**9:21:27**
